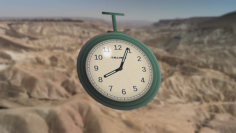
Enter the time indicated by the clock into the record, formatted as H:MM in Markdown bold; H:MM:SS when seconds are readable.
**8:04**
